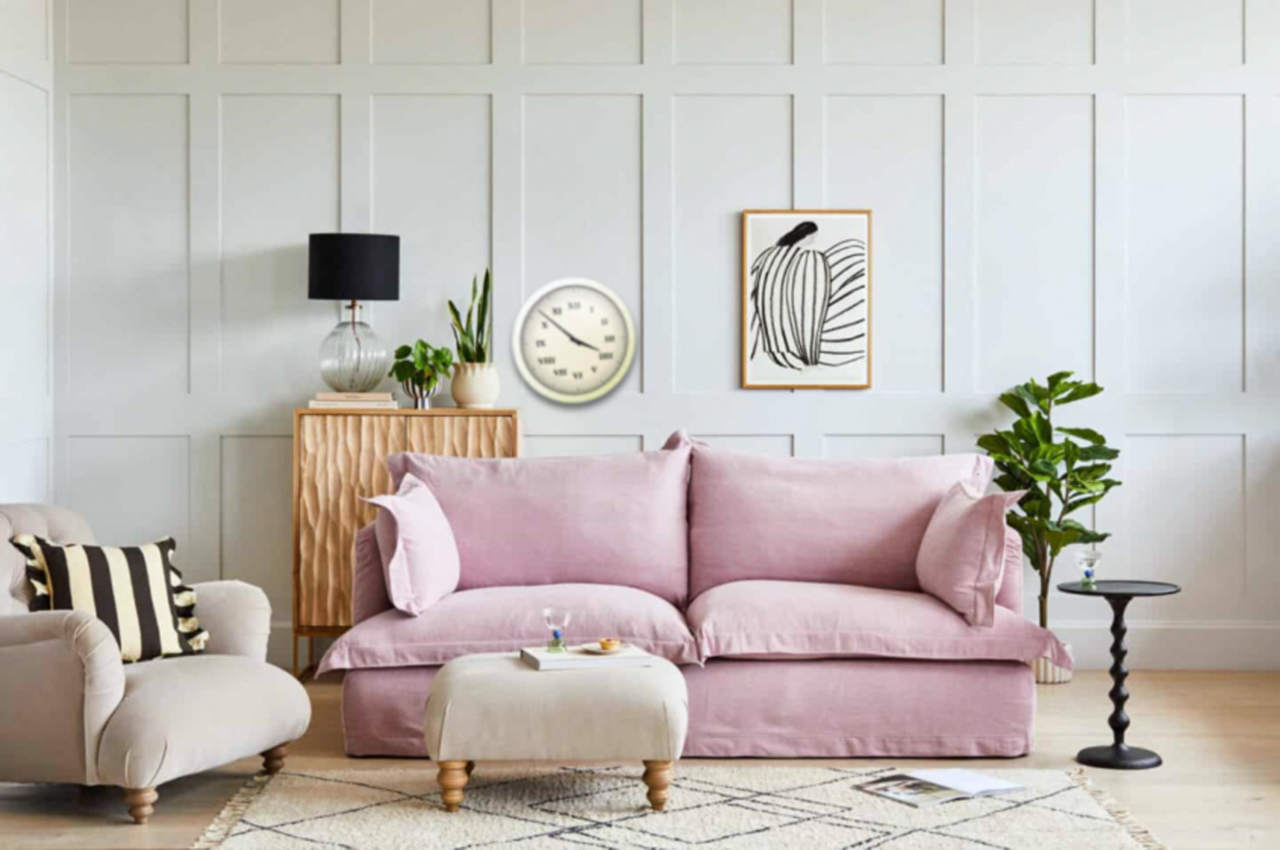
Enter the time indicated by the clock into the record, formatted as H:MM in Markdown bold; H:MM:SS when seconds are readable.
**3:52**
